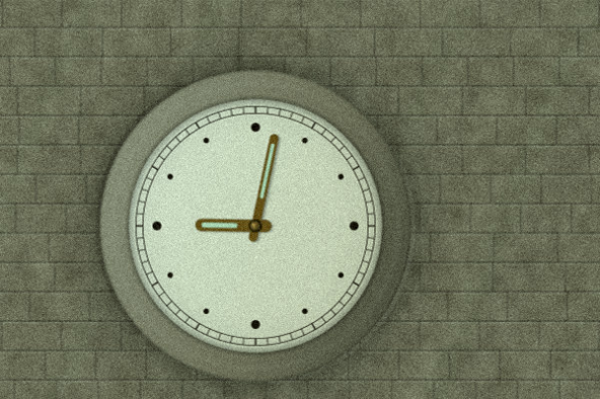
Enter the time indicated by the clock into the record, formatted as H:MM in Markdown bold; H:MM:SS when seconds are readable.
**9:02**
